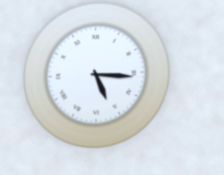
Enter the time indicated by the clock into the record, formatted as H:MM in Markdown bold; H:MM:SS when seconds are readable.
**5:16**
